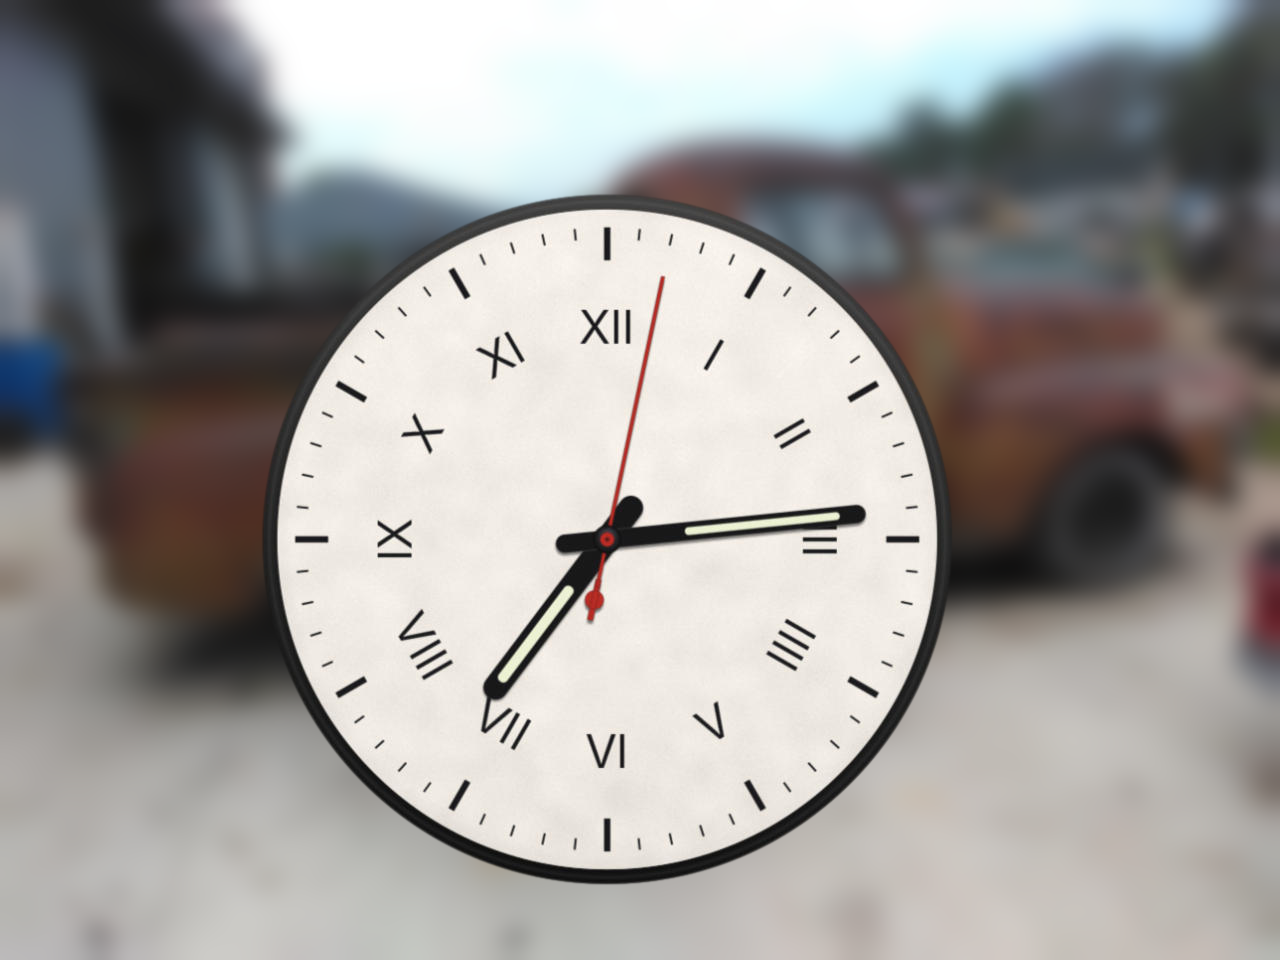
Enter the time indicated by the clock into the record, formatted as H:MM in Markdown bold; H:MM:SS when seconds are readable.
**7:14:02**
